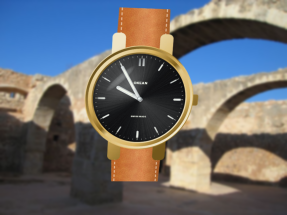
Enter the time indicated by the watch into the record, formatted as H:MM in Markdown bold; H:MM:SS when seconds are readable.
**9:55**
